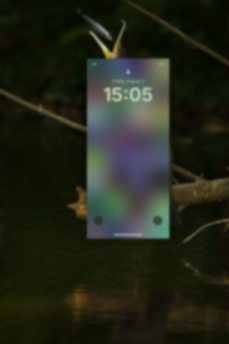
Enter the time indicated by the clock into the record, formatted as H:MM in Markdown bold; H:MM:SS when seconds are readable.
**15:05**
